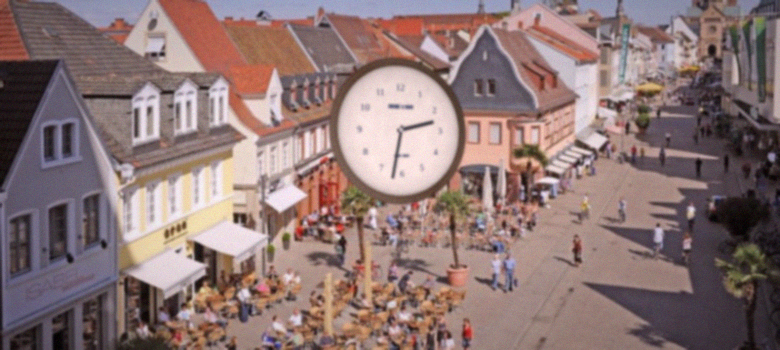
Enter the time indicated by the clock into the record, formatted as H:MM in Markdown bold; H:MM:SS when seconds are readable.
**2:32**
